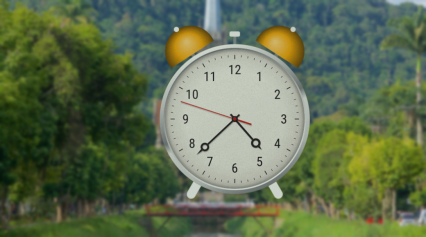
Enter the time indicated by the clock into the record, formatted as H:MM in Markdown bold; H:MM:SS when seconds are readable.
**4:37:48**
